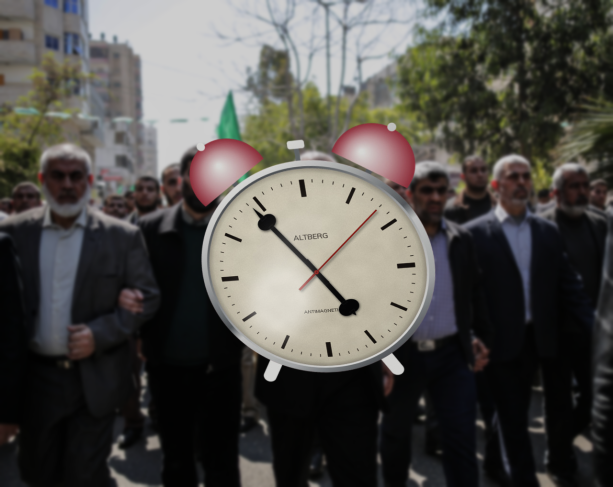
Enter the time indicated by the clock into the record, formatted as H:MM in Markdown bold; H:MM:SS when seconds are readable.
**4:54:08**
